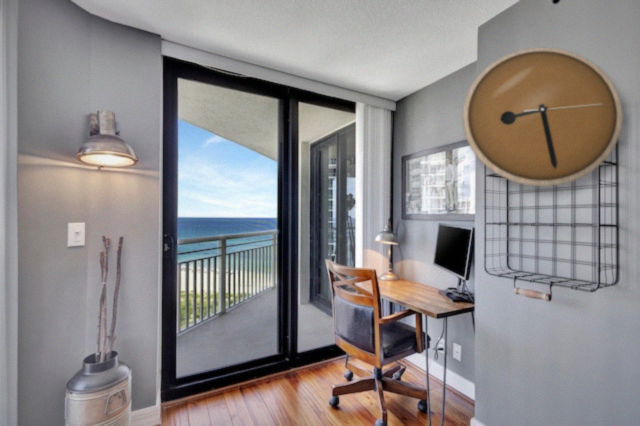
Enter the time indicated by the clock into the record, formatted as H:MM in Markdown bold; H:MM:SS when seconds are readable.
**8:28:14**
